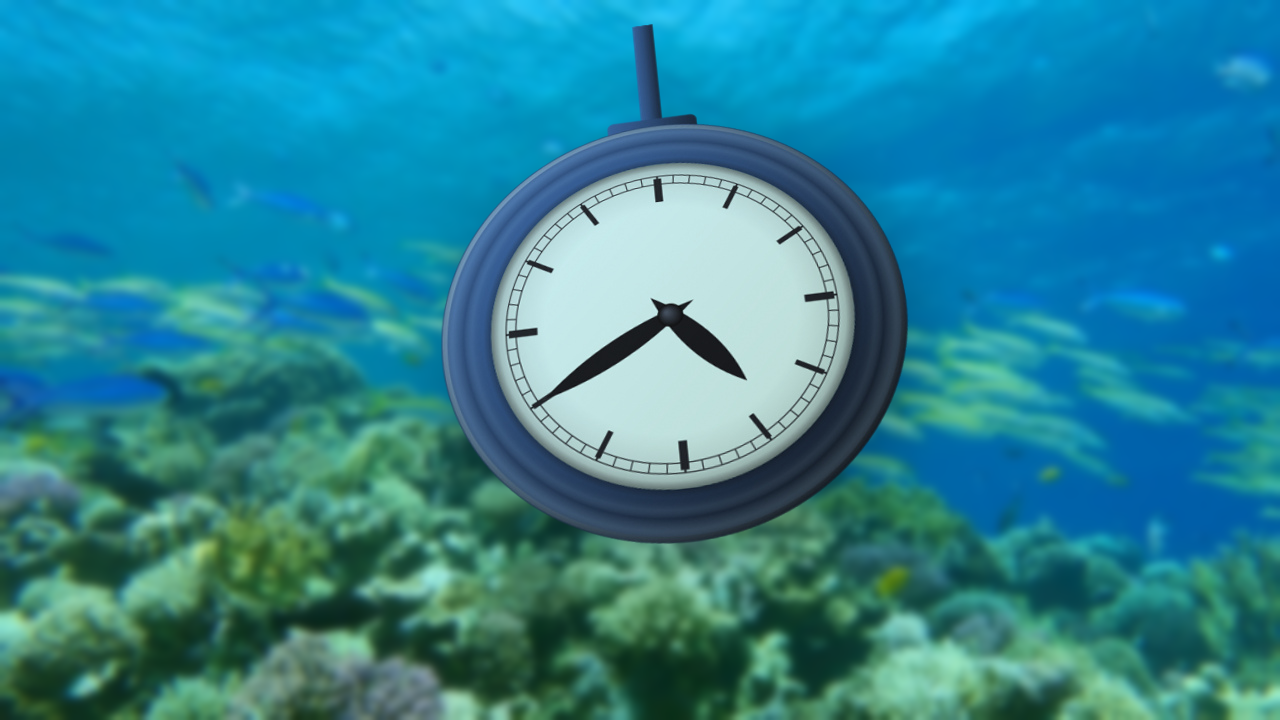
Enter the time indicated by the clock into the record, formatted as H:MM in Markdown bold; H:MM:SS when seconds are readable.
**4:40**
